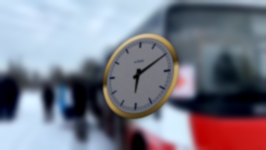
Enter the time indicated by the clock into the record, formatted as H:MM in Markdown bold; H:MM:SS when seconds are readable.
**6:10**
